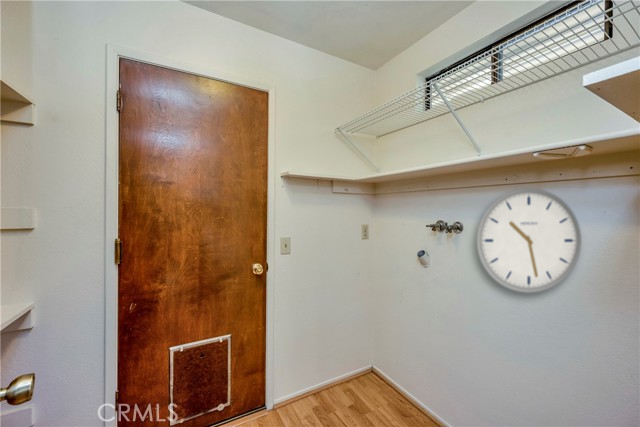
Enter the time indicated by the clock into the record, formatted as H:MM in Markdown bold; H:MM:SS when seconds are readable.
**10:28**
